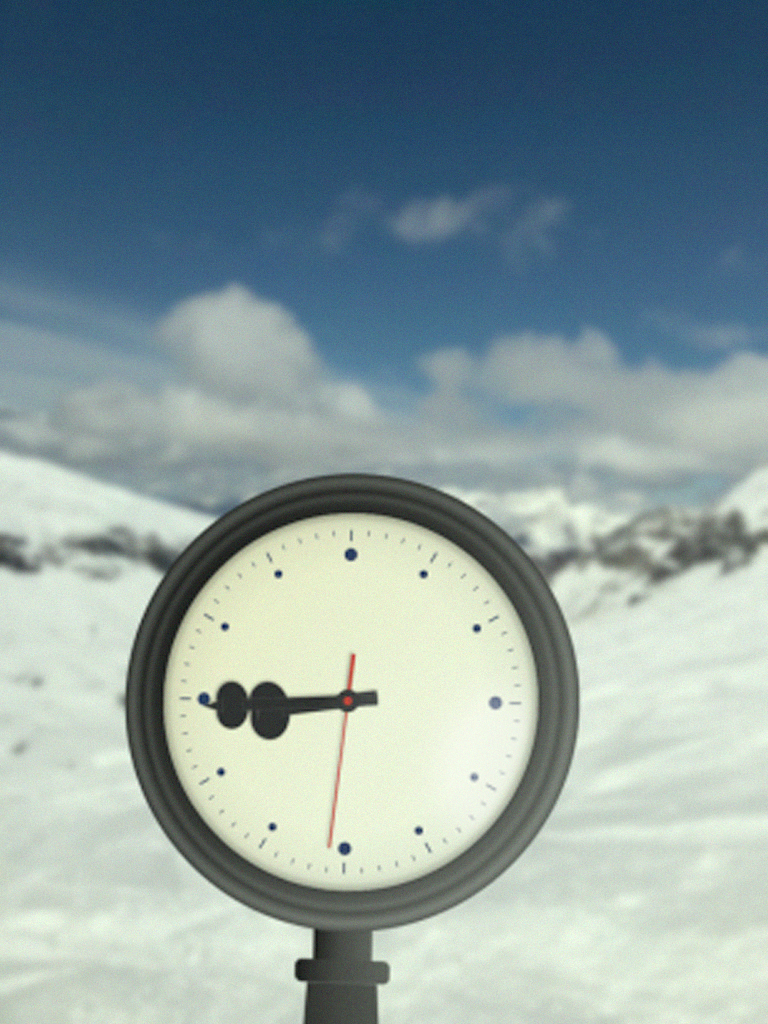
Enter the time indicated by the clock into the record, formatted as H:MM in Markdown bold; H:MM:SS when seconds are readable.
**8:44:31**
